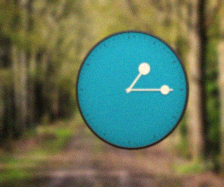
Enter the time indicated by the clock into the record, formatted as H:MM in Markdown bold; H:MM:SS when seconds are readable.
**1:15**
